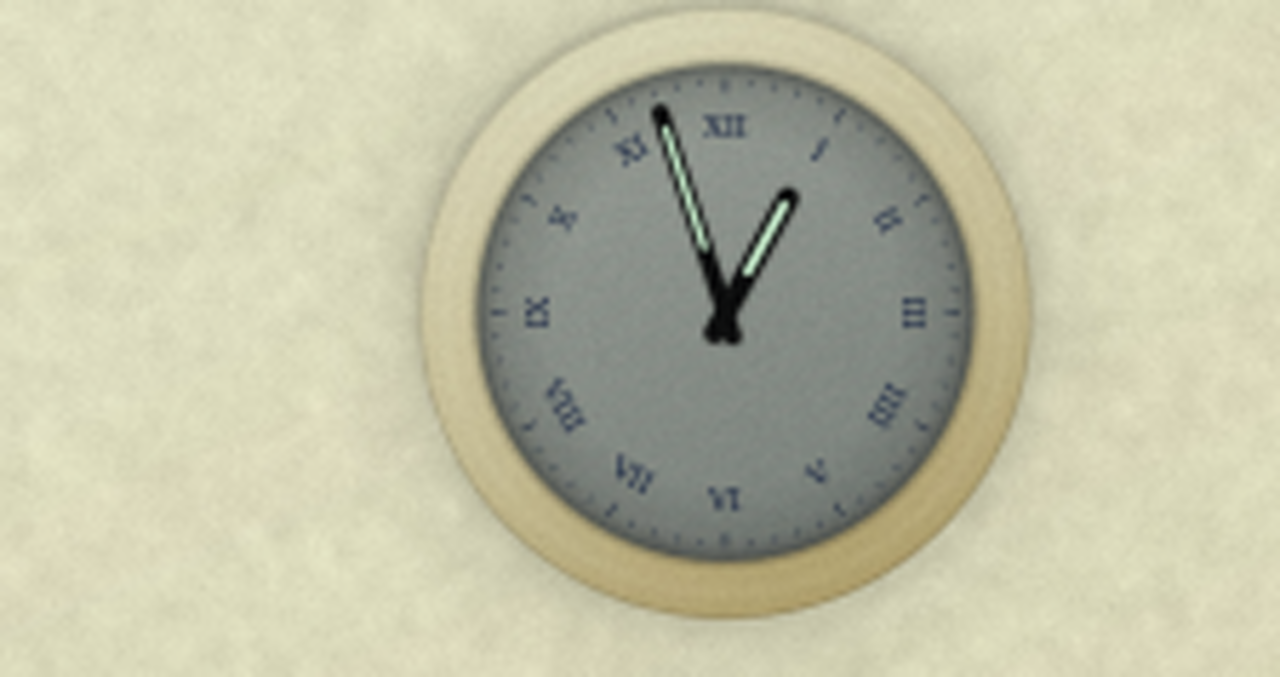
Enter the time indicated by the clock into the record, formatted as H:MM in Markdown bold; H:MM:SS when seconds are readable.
**12:57**
